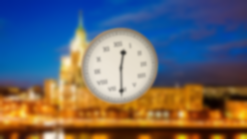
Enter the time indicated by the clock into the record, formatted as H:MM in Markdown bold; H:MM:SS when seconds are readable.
**12:31**
